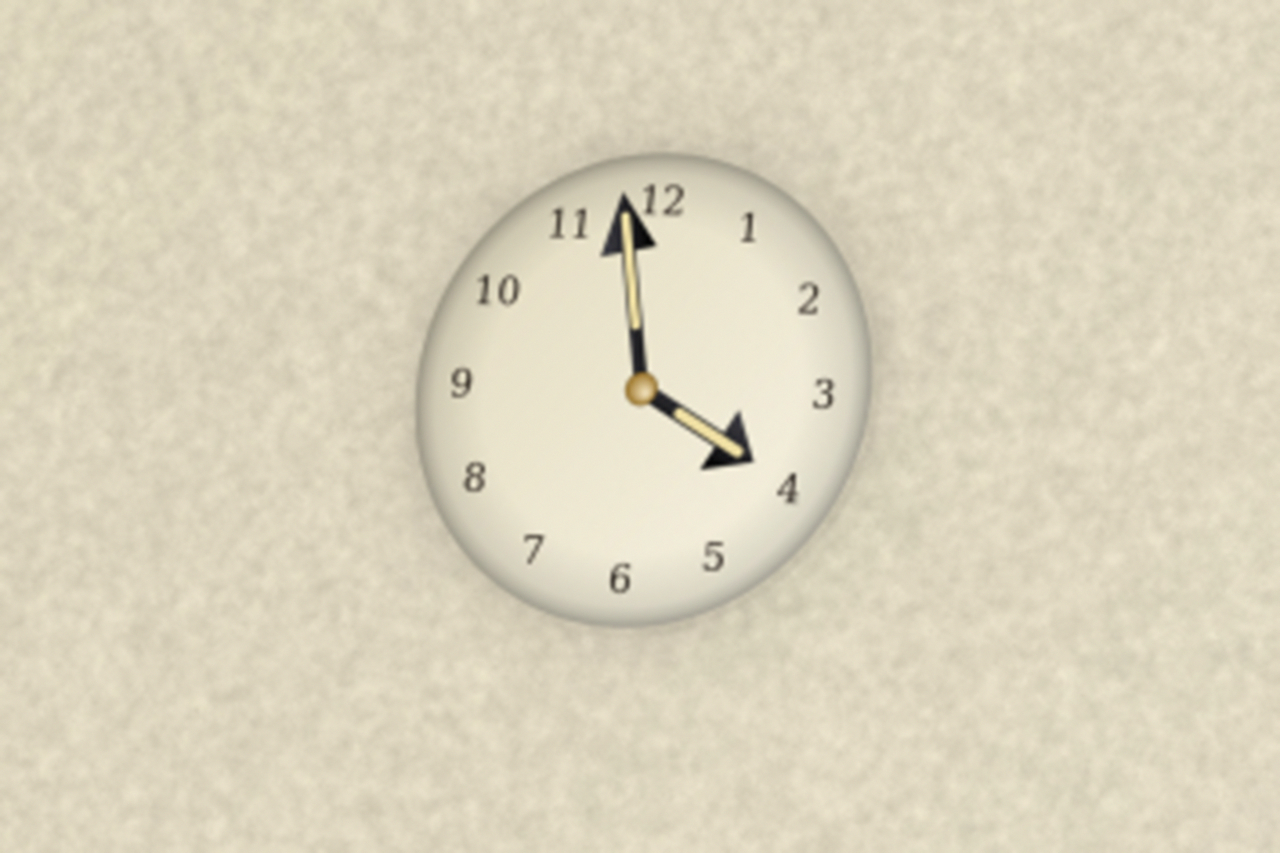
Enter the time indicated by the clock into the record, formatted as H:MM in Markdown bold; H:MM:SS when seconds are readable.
**3:58**
